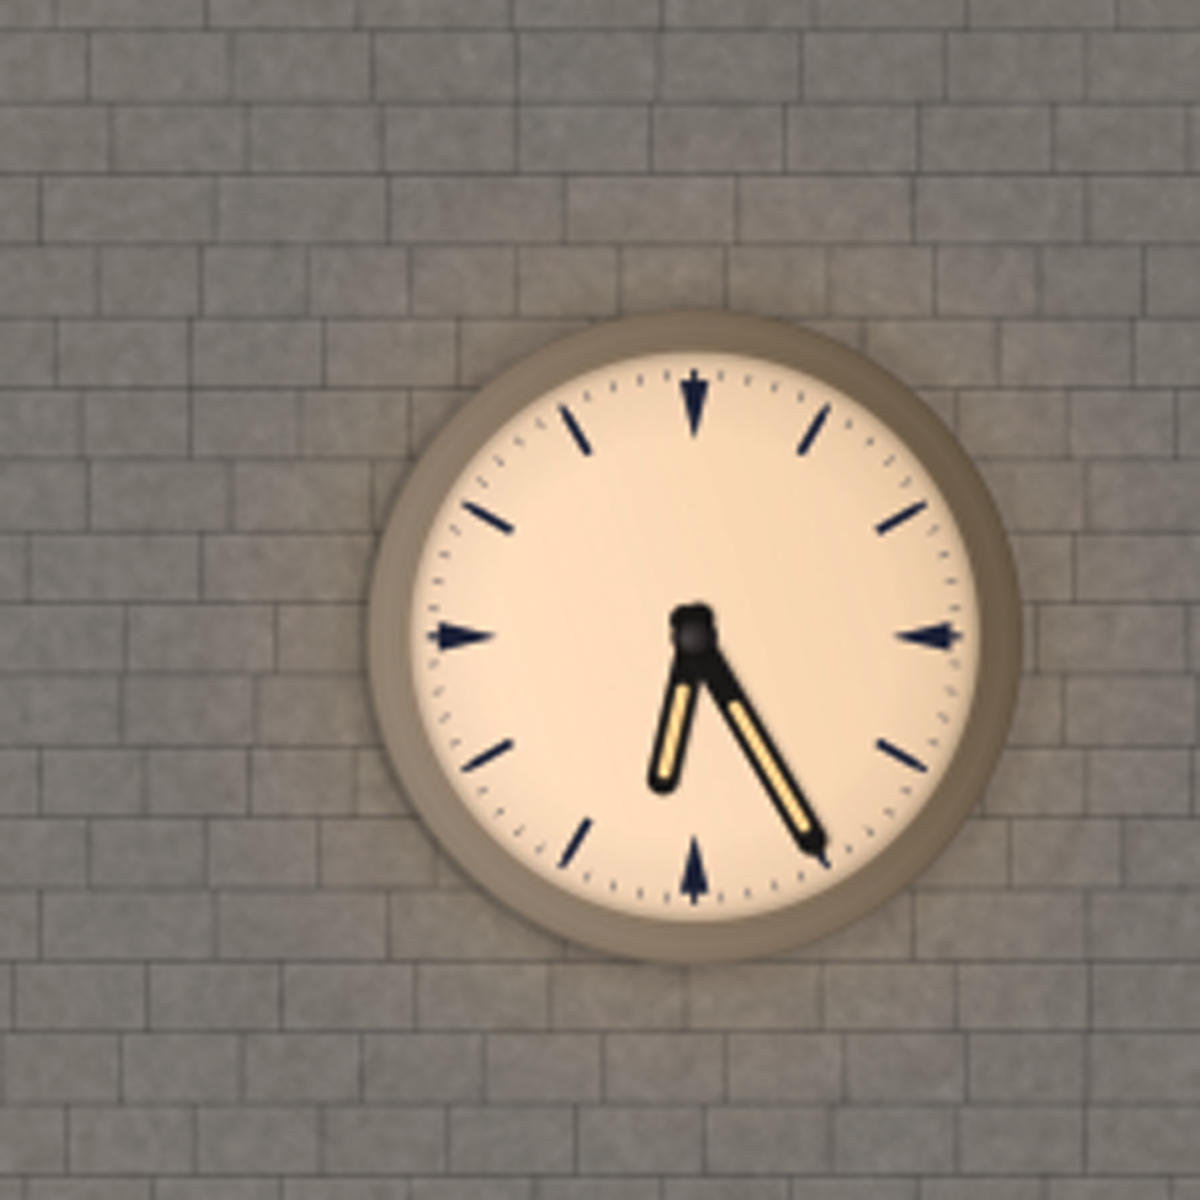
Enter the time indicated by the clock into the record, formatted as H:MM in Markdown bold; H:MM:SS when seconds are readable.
**6:25**
